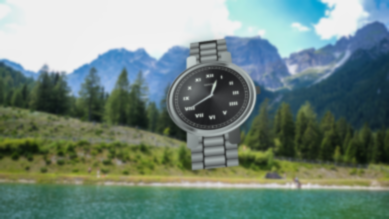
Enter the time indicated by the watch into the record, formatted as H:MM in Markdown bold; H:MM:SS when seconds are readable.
**12:40**
